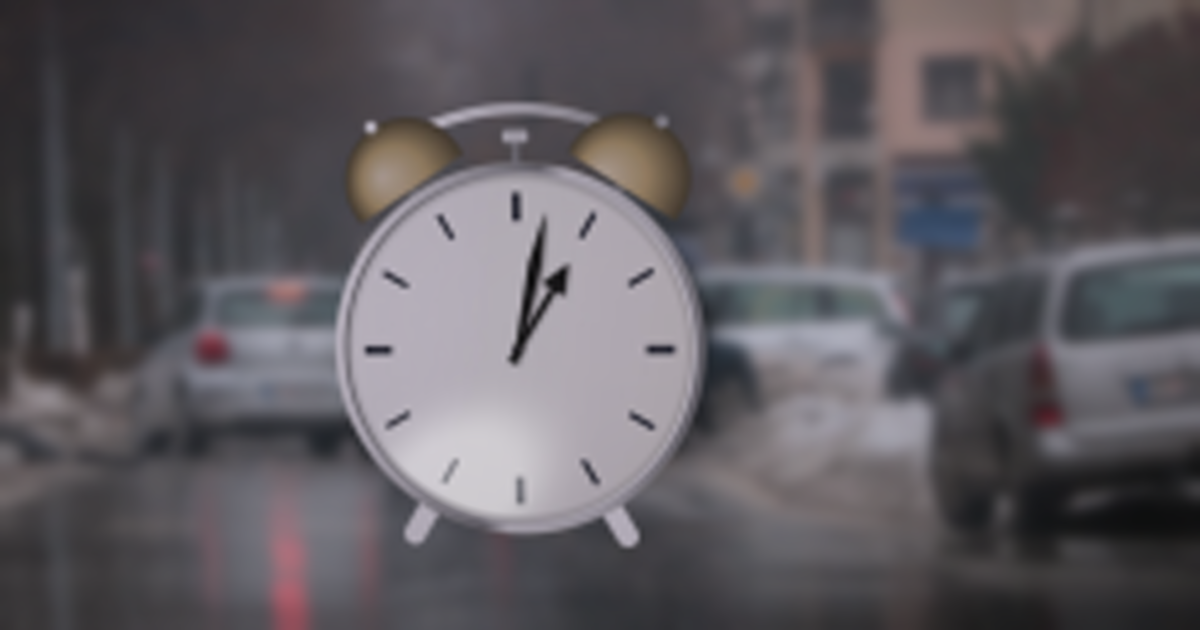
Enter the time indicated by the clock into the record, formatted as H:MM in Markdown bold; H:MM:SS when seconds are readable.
**1:02**
